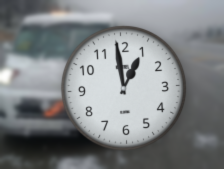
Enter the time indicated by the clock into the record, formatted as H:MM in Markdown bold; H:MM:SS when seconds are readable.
**12:59**
